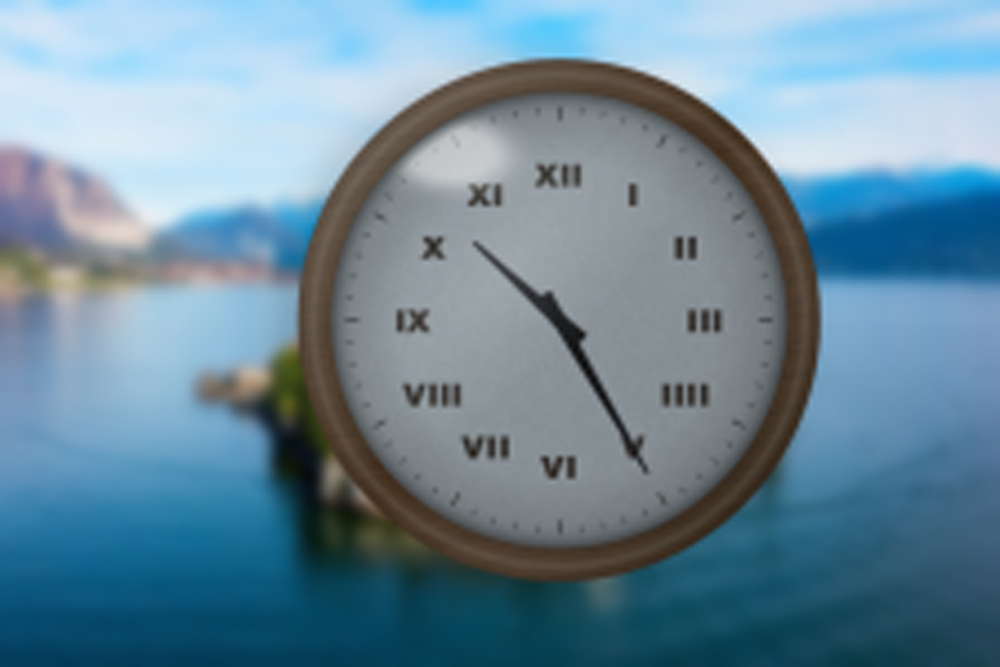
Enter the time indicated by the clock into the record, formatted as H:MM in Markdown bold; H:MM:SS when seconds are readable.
**10:25**
